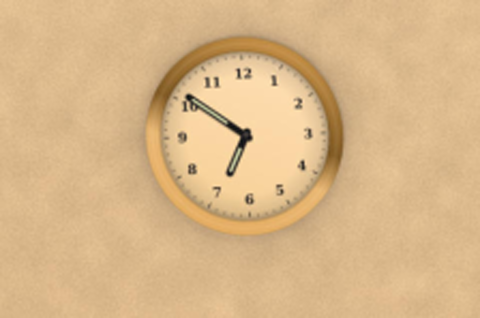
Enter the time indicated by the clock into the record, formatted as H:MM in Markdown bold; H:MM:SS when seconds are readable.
**6:51**
